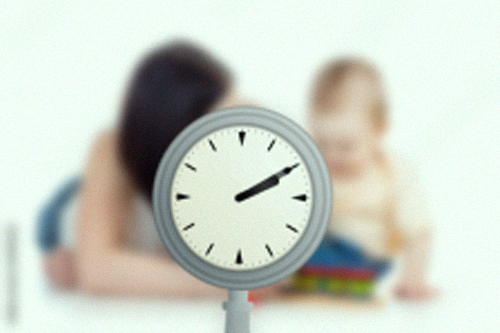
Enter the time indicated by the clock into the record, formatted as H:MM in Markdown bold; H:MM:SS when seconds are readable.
**2:10**
